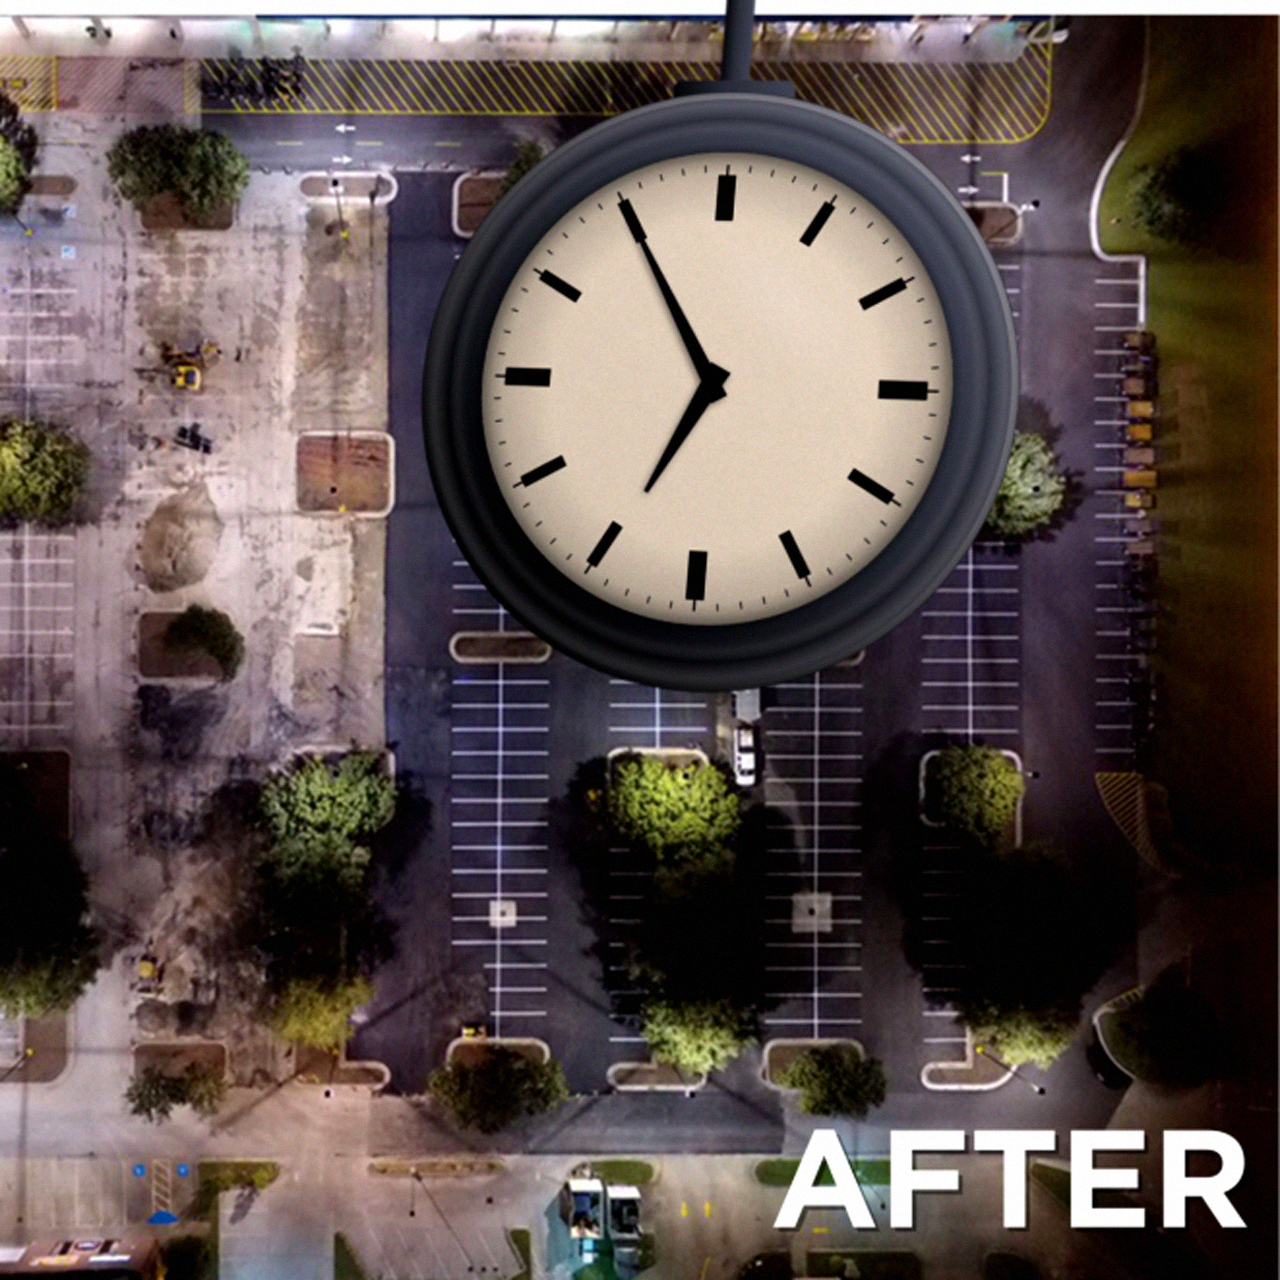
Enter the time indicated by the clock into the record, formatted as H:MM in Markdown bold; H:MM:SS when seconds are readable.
**6:55**
